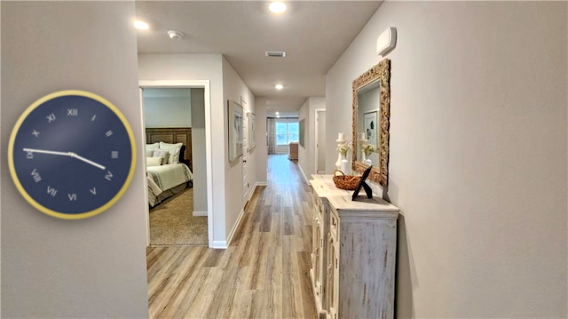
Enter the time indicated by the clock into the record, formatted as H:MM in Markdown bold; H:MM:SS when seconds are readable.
**3:46**
